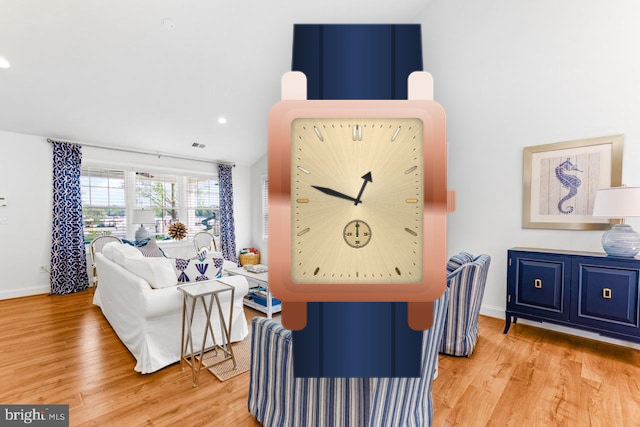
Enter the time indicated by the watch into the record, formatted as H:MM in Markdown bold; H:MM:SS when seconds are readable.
**12:48**
